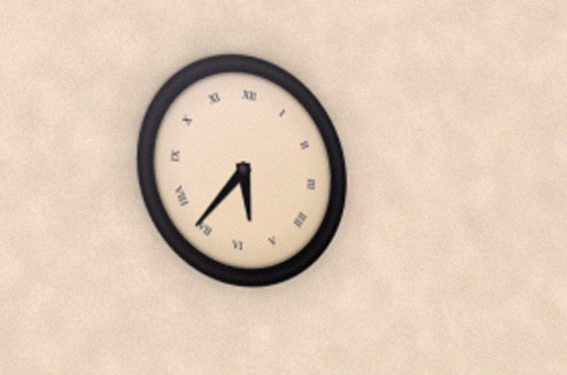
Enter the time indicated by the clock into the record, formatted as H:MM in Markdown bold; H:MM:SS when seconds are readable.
**5:36**
